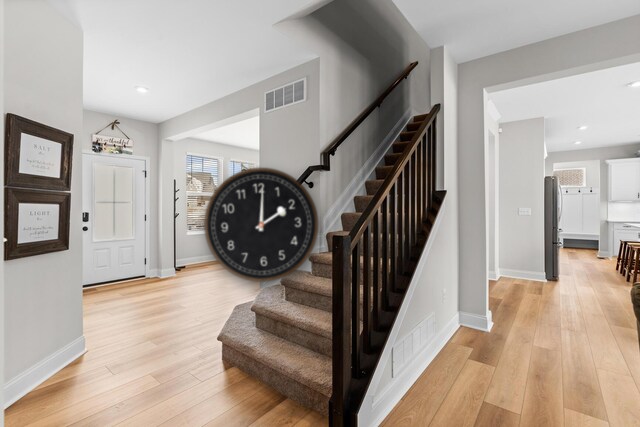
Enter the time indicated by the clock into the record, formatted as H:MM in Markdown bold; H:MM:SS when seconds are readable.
**2:01**
